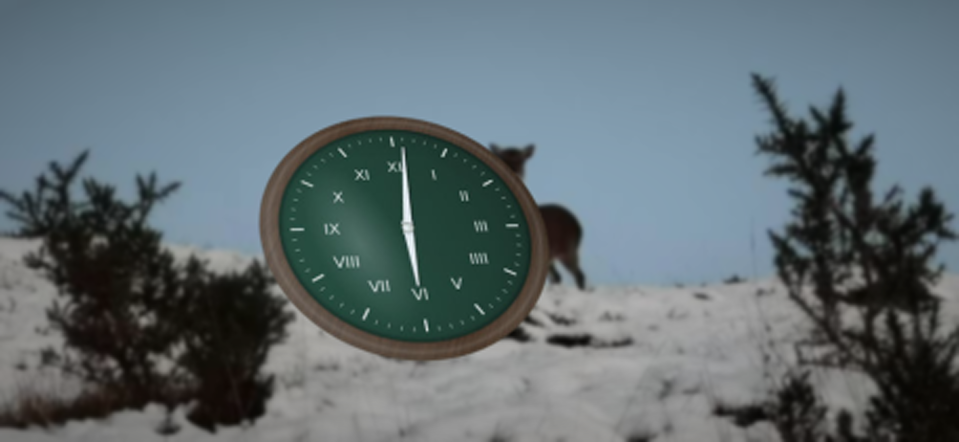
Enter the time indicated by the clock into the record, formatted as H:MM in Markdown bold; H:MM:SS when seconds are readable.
**6:01**
